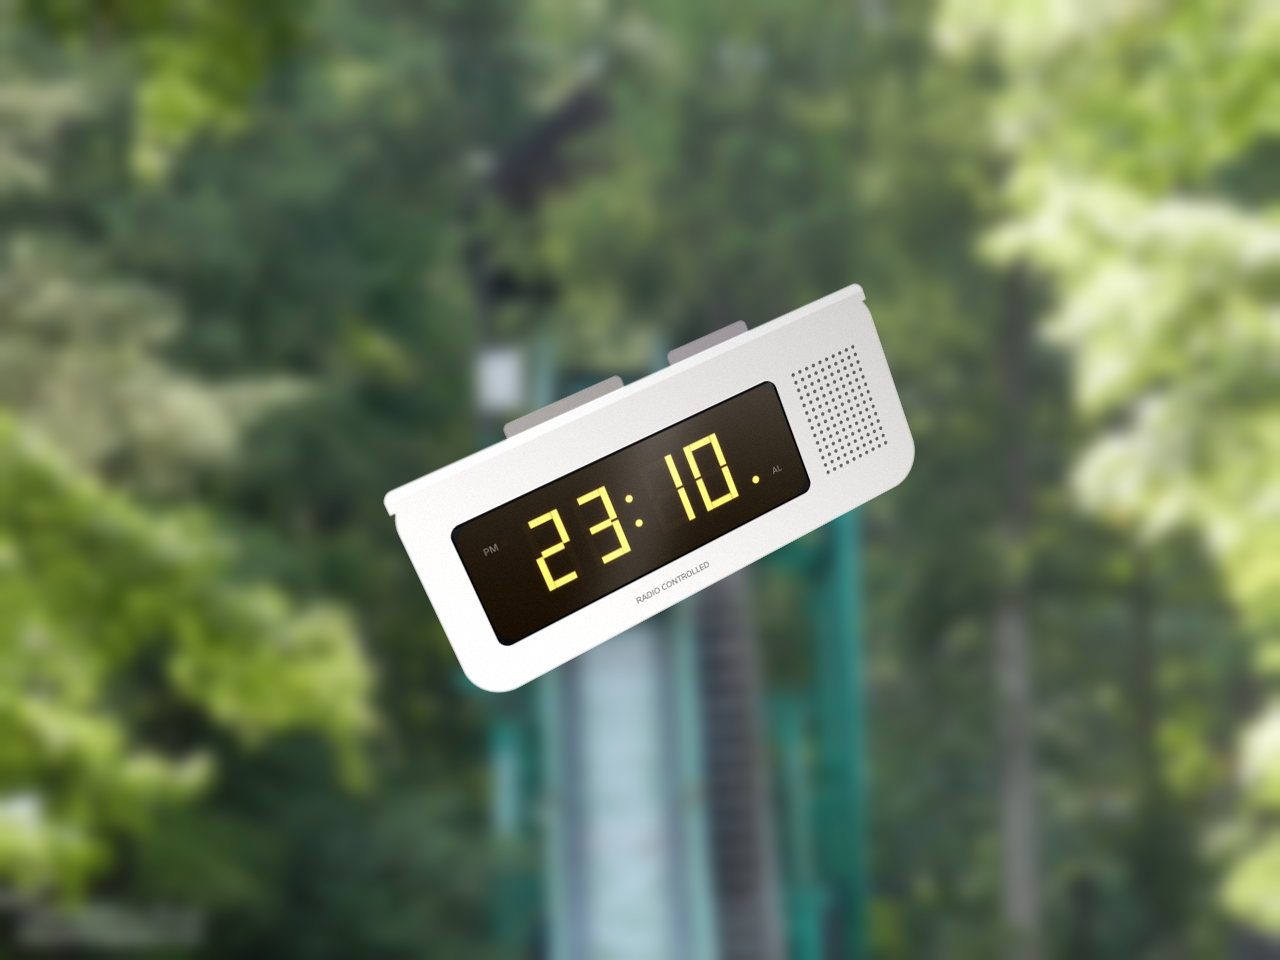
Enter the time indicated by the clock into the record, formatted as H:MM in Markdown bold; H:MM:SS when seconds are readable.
**23:10**
